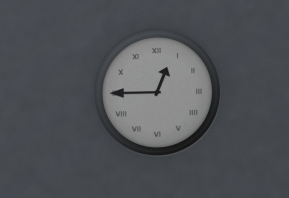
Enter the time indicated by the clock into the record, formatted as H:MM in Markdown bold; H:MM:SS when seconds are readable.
**12:45**
